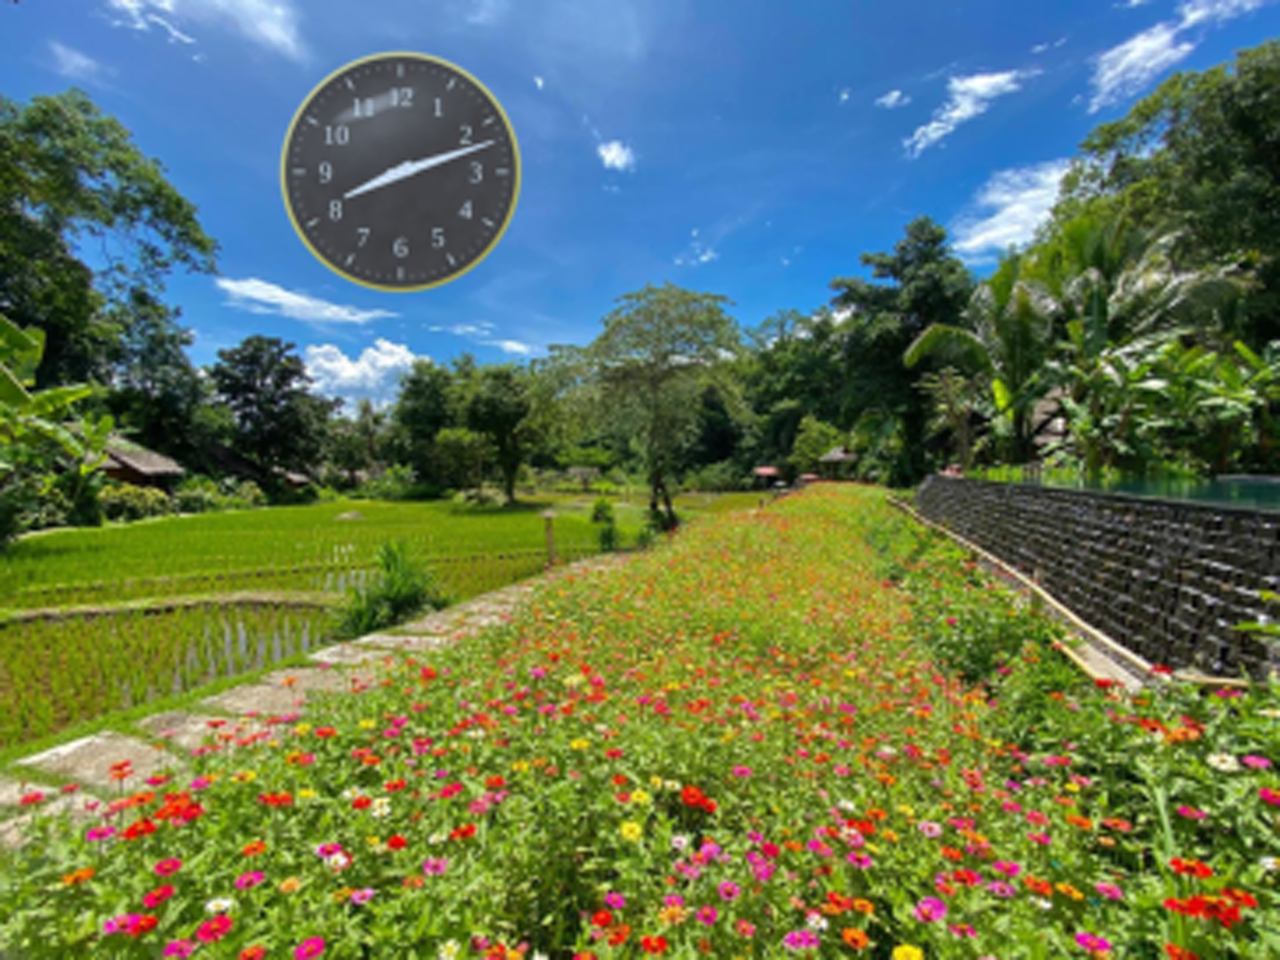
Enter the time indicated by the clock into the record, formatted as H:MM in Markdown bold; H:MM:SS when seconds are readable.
**8:12**
